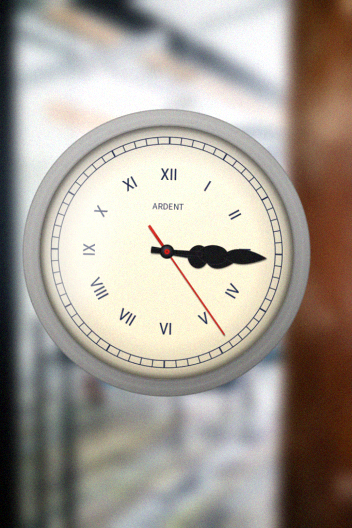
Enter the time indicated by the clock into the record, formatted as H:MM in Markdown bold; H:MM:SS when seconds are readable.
**3:15:24**
